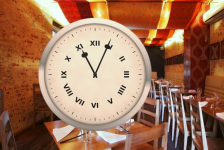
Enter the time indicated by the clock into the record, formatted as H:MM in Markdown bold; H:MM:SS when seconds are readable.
**11:04**
